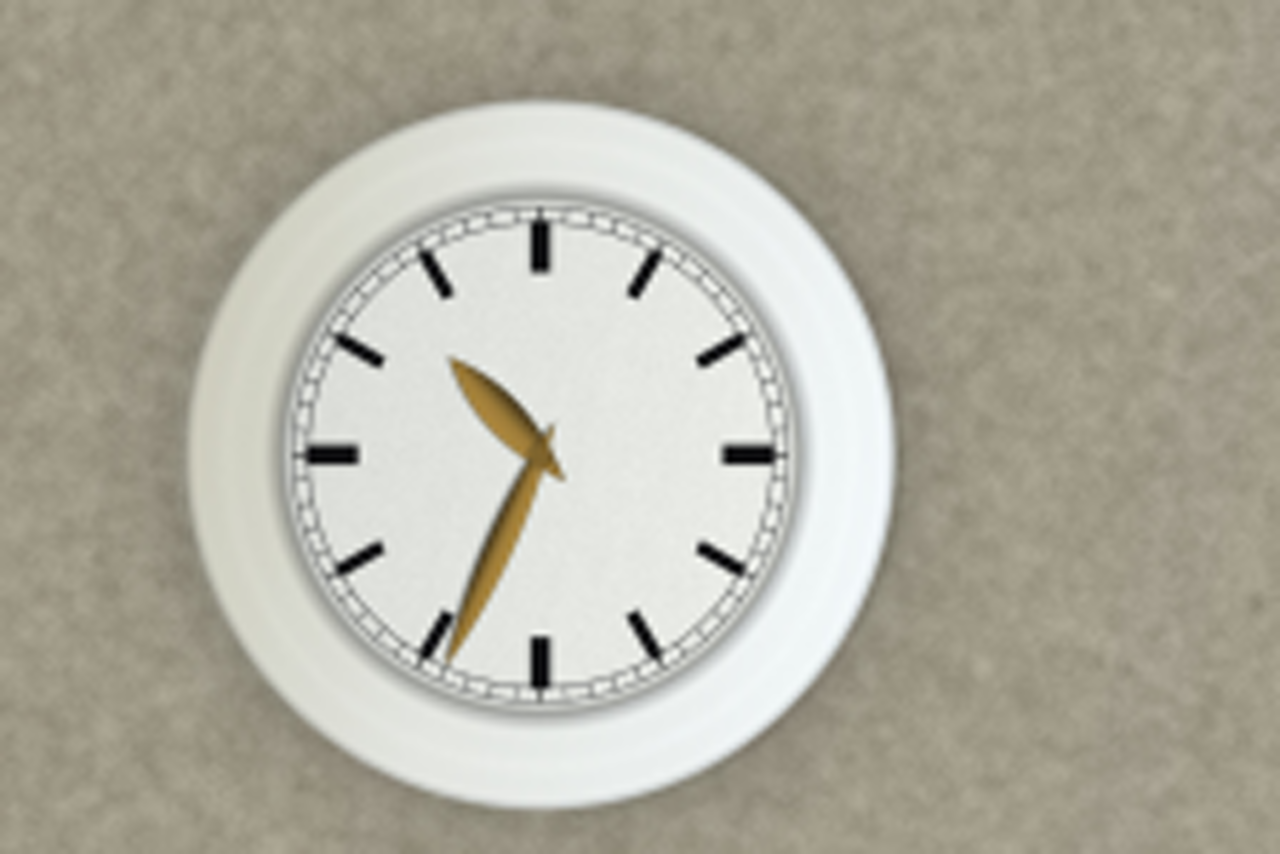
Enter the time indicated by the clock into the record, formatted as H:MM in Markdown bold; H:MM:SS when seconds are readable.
**10:34**
